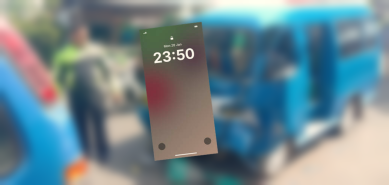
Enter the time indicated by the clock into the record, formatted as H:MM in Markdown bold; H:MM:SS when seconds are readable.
**23:50**
